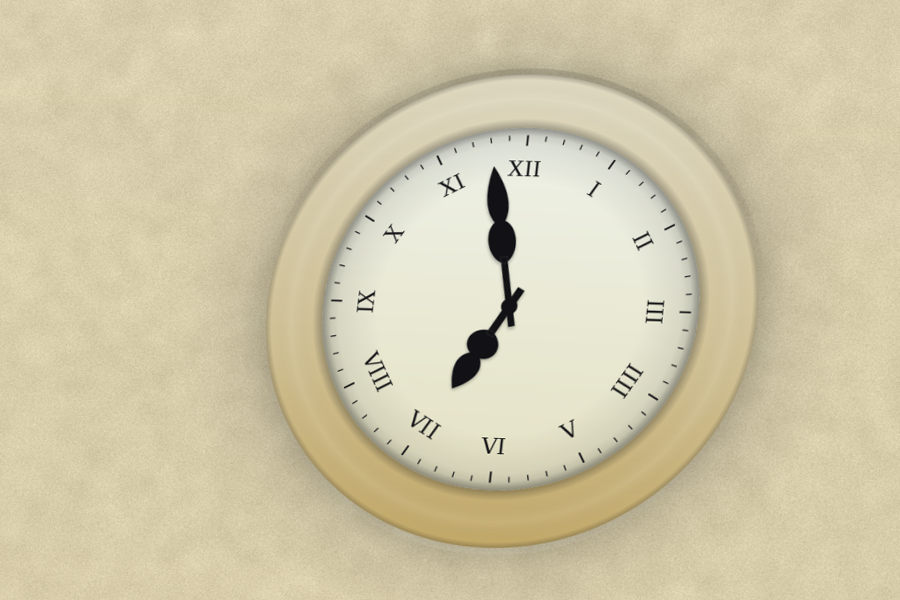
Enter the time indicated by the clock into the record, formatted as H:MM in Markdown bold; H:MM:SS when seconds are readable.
**6:58**
